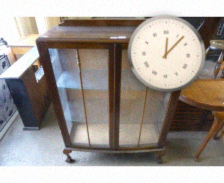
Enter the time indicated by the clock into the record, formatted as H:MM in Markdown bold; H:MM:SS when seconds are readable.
**12:07**
